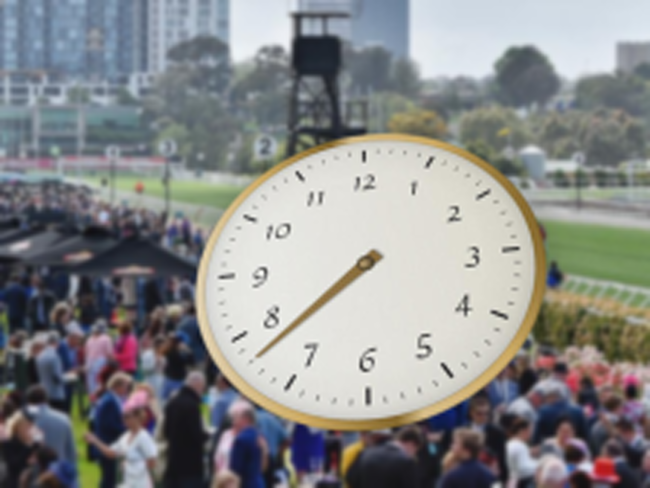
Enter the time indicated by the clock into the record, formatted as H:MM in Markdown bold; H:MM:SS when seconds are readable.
**7:38**
